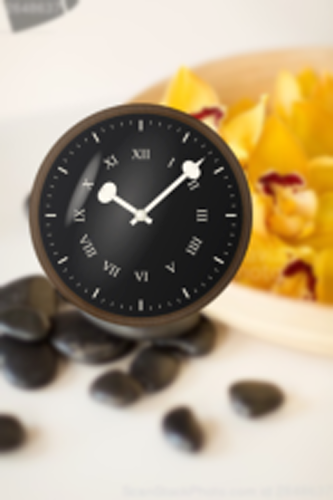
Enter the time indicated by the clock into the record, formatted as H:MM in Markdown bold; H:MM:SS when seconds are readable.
**10:08**
